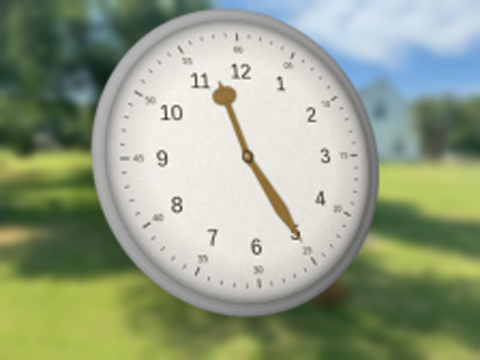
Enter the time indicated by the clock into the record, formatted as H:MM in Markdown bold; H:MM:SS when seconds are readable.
**11:25**
